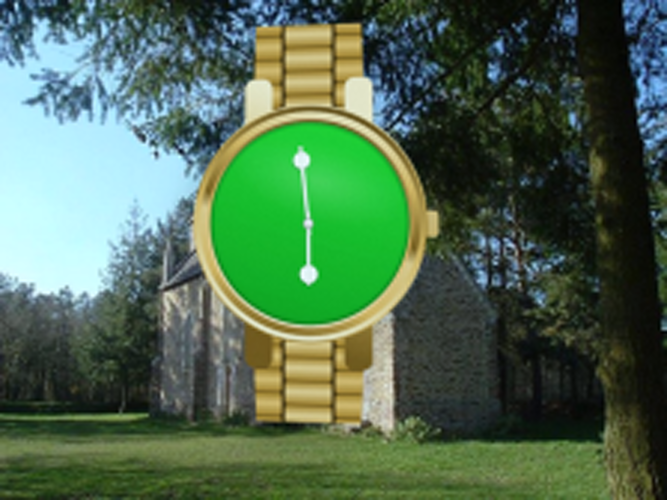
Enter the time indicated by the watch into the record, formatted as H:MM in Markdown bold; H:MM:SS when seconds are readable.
**5:59**
